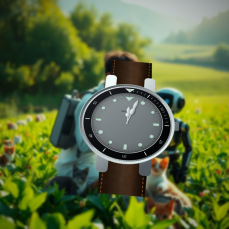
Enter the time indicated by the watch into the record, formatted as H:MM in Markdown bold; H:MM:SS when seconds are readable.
**12:03**
